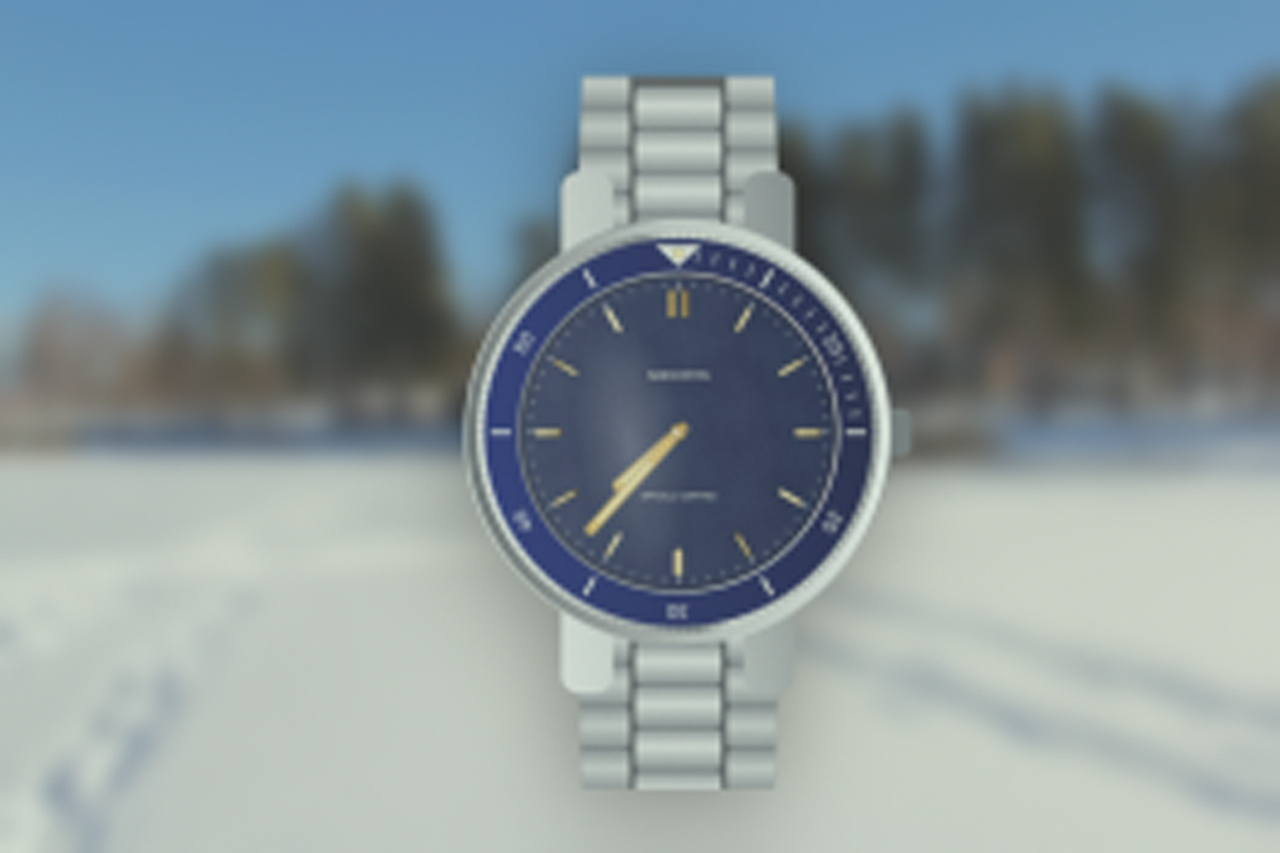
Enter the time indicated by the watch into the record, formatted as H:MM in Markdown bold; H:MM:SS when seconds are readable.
**7:37**
